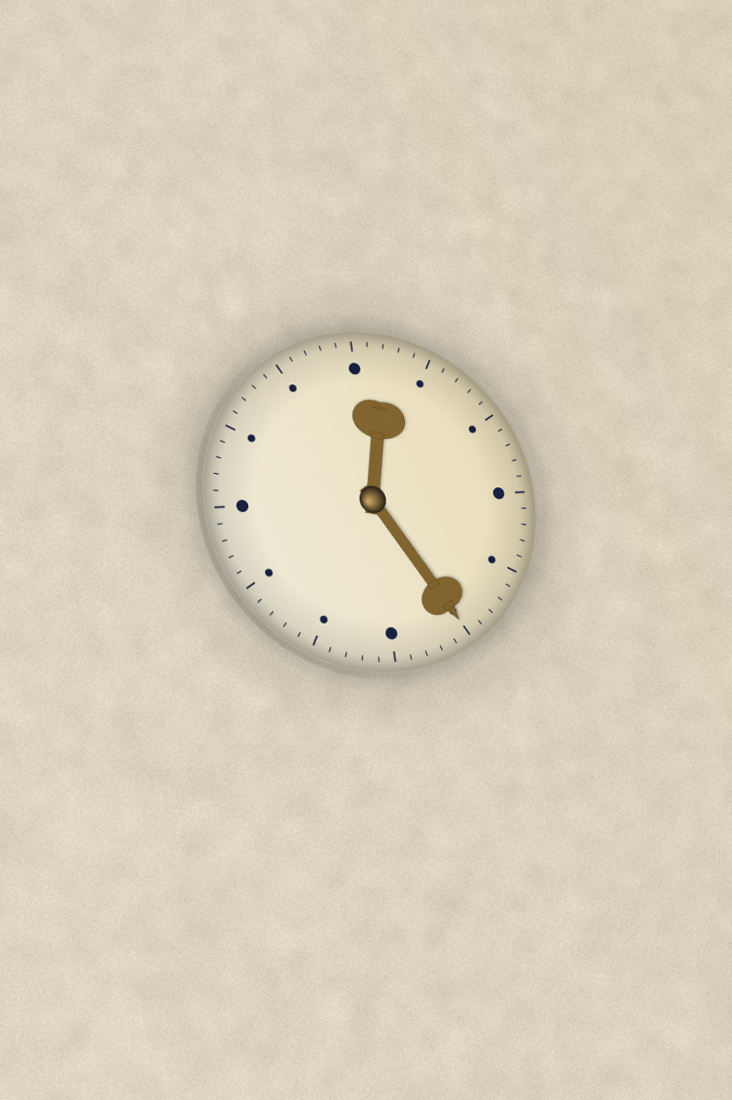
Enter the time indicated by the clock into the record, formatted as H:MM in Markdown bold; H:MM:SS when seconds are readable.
**12:25**
